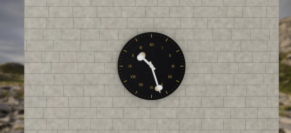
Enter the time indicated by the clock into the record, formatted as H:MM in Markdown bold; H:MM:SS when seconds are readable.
**10:27**
